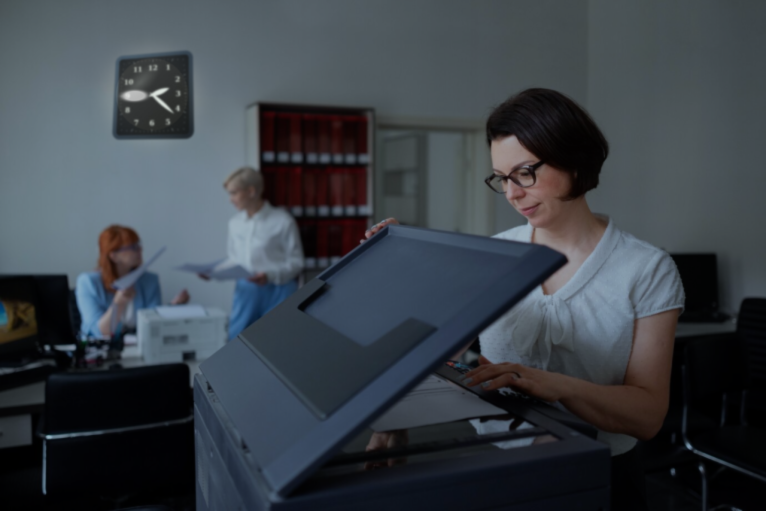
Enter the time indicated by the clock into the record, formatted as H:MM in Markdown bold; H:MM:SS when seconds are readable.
**2:22**
